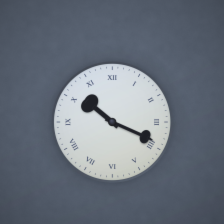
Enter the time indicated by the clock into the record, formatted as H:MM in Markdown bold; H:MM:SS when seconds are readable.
**10:19**
